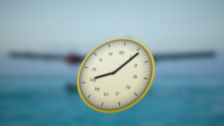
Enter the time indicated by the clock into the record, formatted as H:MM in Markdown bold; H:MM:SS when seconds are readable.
**8:06**
